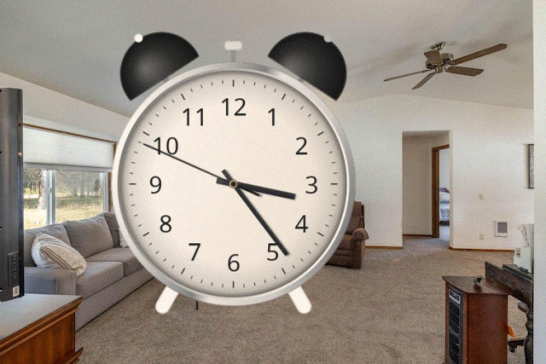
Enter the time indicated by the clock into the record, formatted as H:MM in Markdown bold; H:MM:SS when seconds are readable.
**3:23:49**
